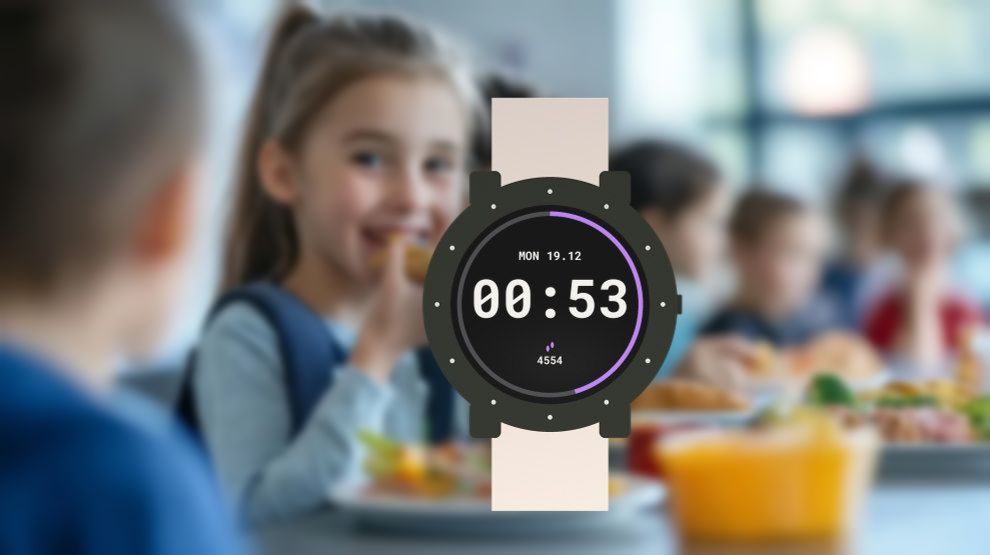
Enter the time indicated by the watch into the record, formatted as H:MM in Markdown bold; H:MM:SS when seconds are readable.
**0:53**
